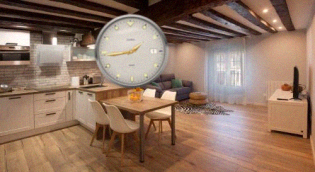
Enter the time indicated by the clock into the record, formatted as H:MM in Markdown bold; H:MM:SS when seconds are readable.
**1:44**
